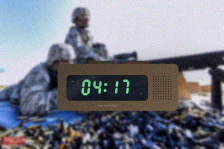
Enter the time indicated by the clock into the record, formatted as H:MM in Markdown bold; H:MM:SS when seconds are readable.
**4:17**
